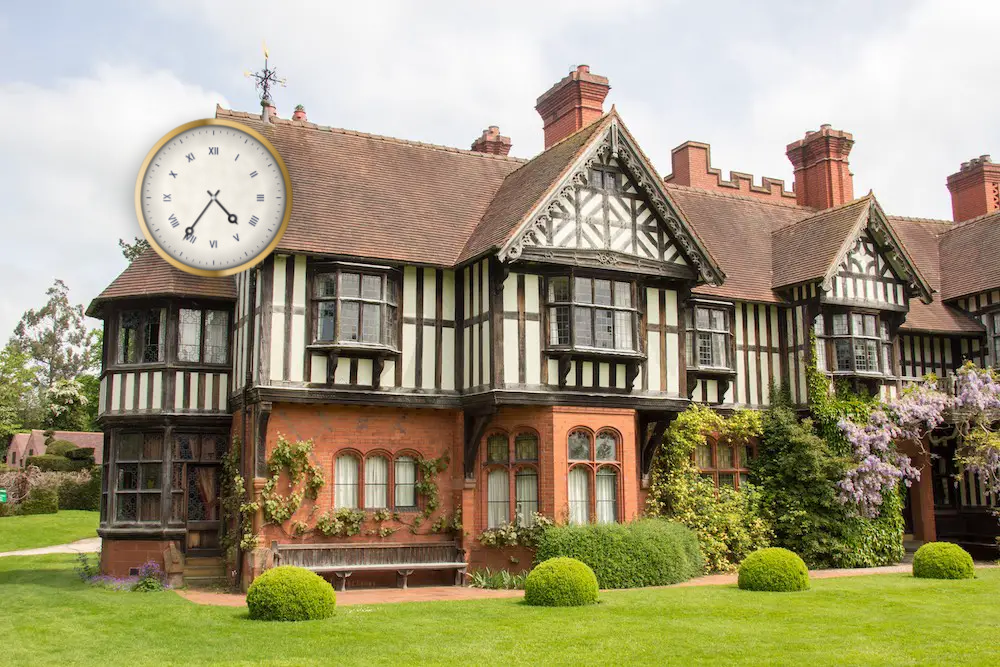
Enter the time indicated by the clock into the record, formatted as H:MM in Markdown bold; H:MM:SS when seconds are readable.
**4:36**
